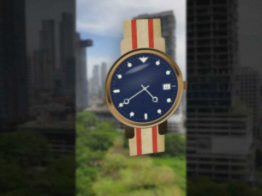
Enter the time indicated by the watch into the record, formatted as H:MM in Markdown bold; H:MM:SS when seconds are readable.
**4:40**
